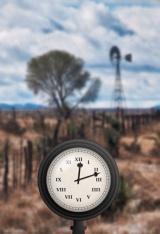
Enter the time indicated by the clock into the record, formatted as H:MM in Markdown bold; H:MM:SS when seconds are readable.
**12:12**
